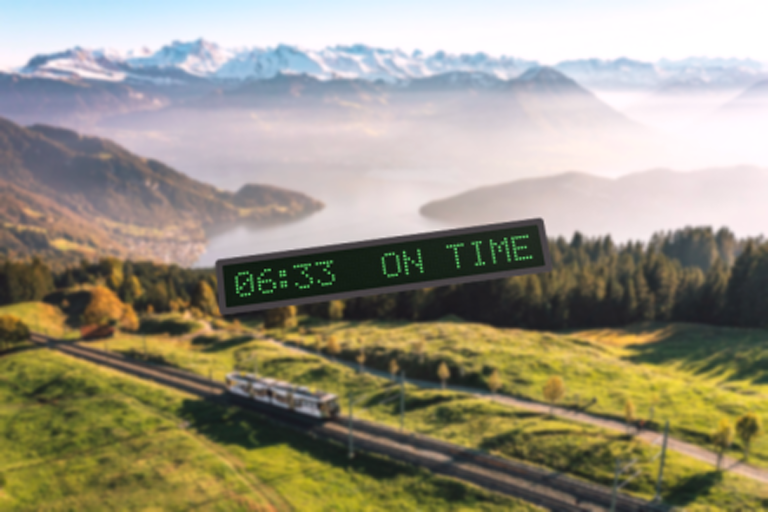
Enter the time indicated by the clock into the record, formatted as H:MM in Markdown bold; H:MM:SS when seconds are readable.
**6:33**
